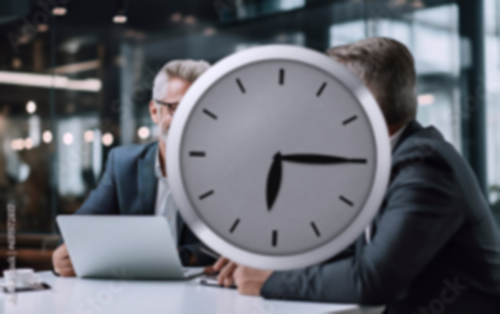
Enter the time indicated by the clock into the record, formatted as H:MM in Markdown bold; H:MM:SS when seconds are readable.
**6:15**
